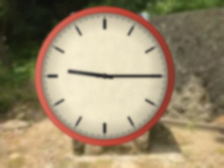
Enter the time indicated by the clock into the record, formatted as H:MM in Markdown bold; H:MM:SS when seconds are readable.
**9:15**
